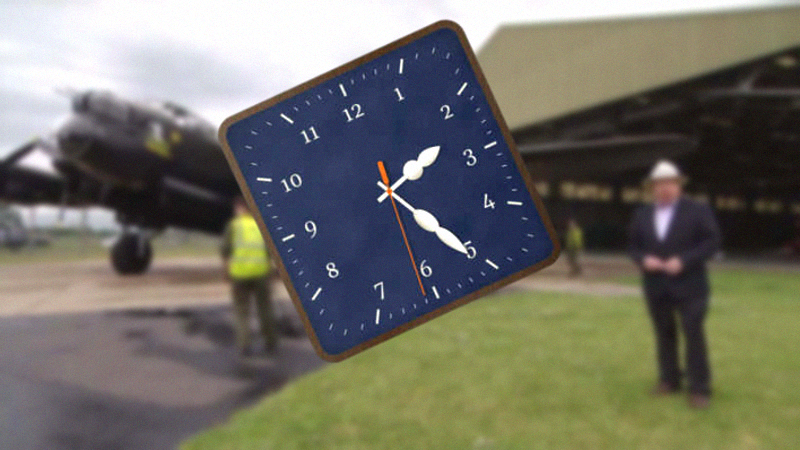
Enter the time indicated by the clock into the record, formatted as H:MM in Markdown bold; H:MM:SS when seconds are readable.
**2:25:31**
